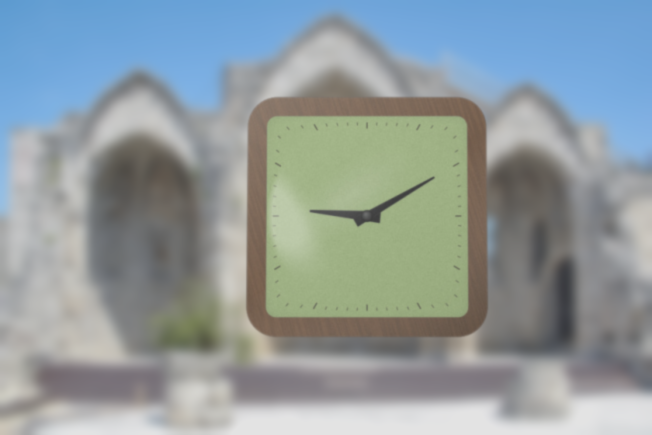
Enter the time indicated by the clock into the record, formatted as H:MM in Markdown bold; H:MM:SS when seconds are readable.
**9:10**
